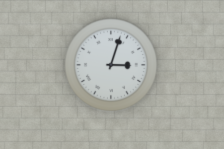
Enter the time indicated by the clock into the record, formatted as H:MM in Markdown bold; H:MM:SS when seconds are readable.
**3:03**
